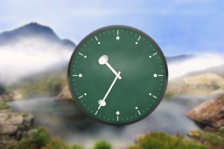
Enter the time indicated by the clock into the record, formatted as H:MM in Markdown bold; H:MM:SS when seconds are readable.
**10:35**
